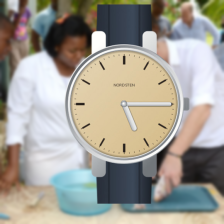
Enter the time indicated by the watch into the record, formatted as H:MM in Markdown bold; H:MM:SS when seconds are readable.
**5:15**
